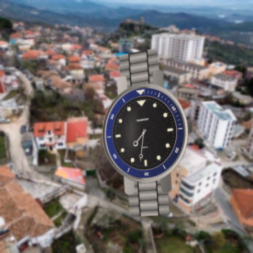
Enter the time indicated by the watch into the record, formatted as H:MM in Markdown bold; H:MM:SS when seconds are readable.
**7:32**
